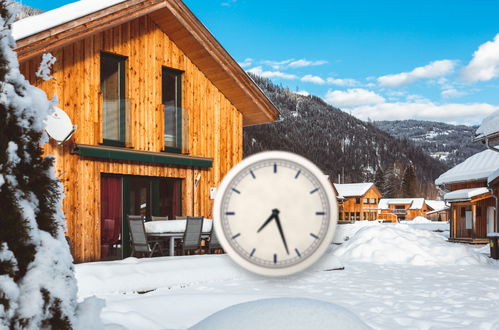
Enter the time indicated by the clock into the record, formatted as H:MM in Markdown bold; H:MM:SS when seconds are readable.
**7:27**
